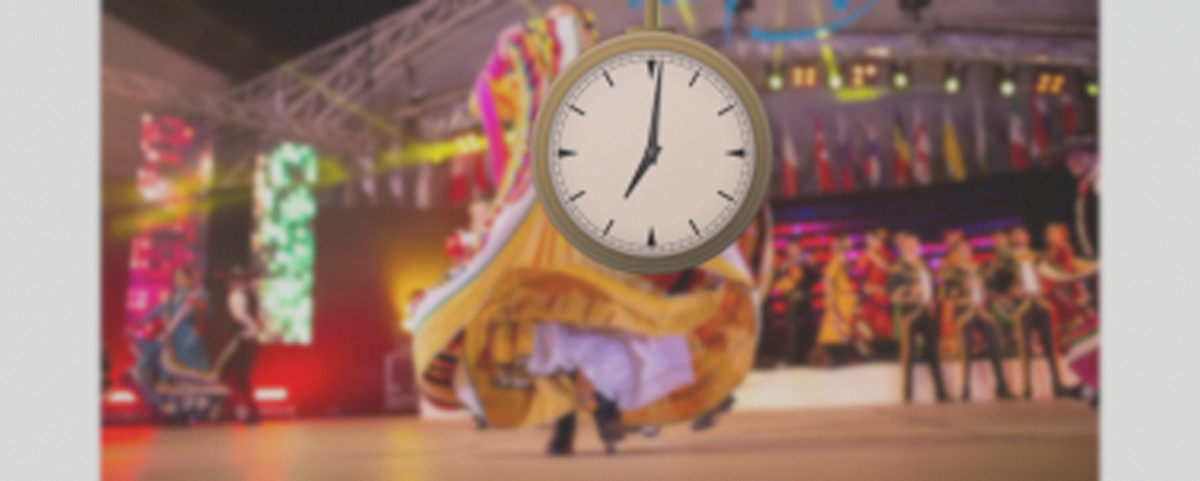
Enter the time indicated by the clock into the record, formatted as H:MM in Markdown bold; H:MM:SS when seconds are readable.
**7:01**
